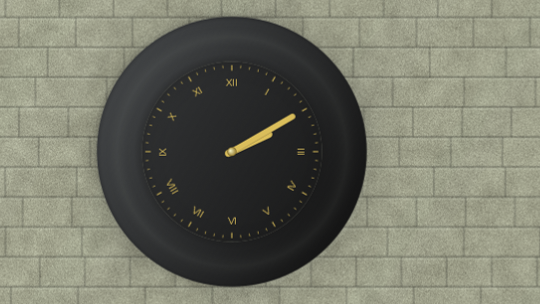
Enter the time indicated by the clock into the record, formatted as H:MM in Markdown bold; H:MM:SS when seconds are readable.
**2:10**
